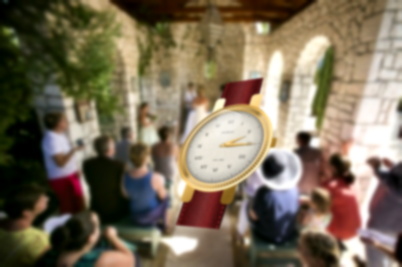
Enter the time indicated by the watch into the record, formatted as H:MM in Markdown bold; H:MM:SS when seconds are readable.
**2:15**
